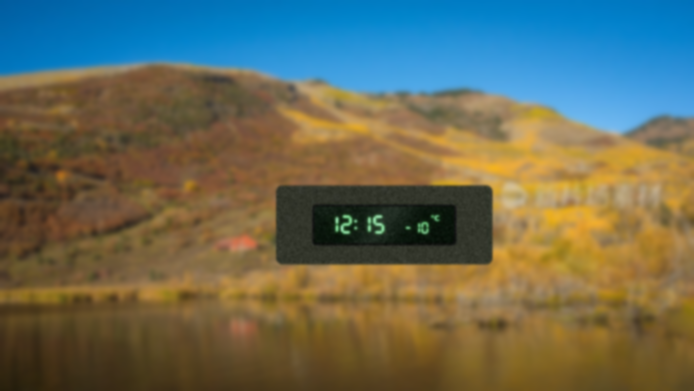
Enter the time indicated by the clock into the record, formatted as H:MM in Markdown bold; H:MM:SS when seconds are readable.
**12:15**
